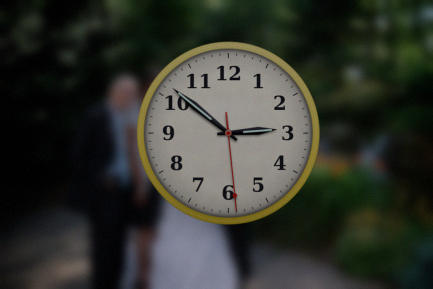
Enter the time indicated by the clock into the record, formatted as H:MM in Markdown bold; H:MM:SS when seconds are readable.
**2:51:29**
